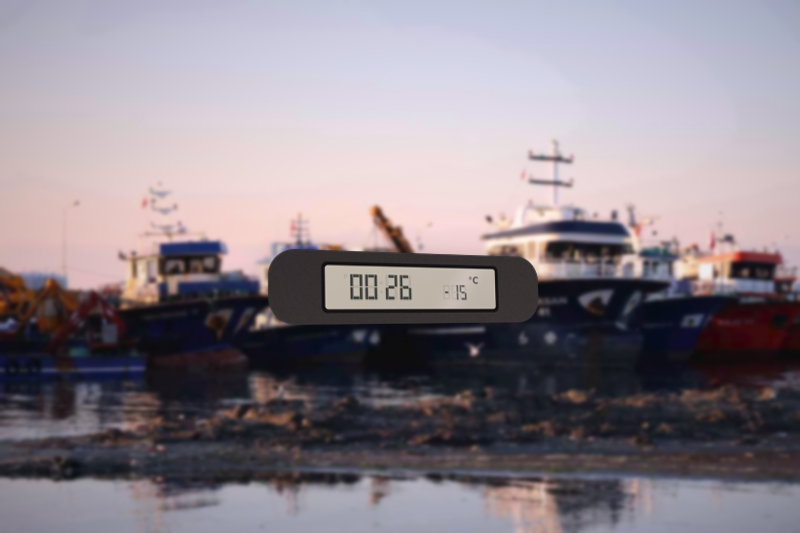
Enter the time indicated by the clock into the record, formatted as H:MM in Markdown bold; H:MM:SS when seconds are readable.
**0:26**
